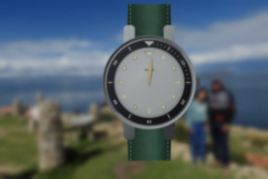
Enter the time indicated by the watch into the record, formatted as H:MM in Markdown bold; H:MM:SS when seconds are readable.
**12:01**
